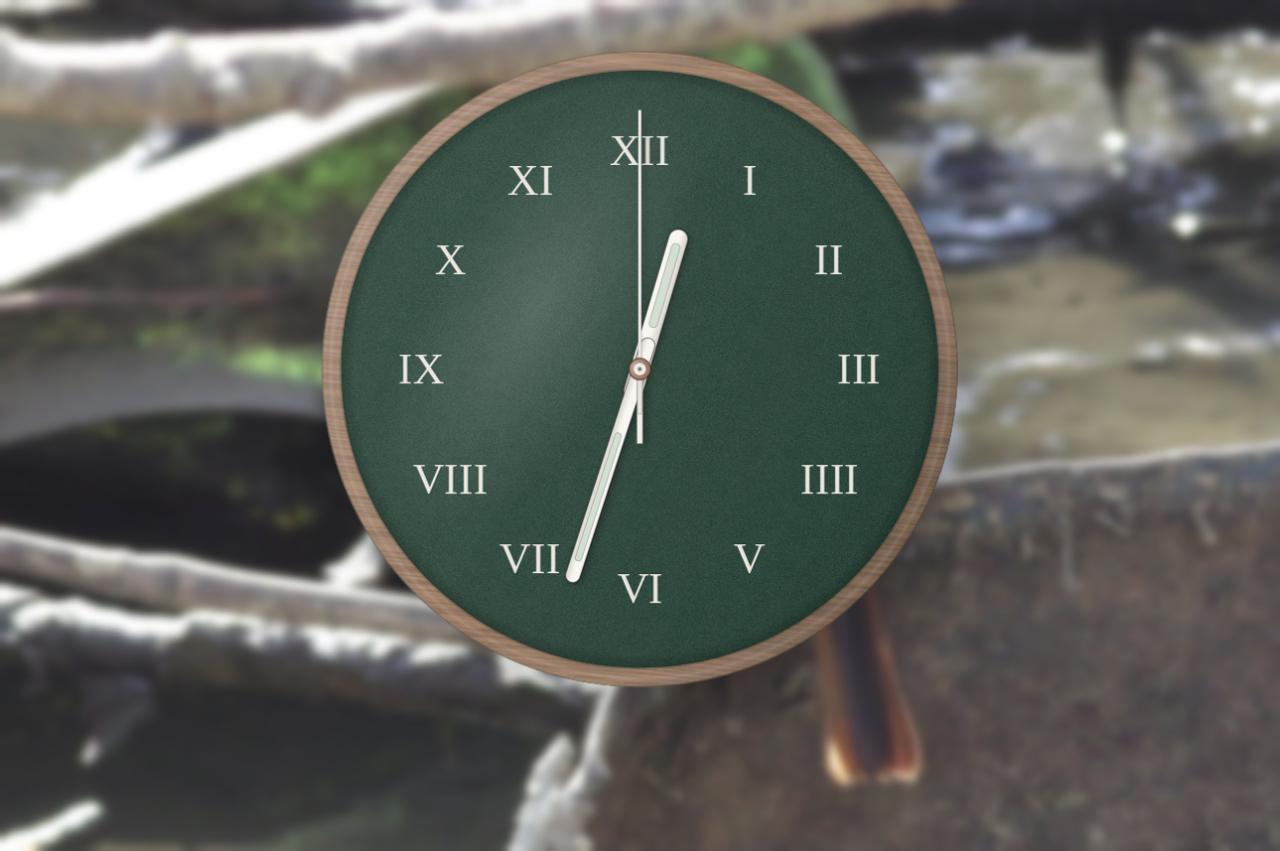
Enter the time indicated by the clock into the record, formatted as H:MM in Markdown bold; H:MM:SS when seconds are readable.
**12:33:00**
